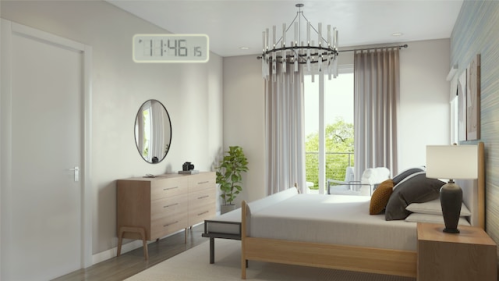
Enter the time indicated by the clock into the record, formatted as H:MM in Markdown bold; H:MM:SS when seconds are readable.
**11:46:15**
